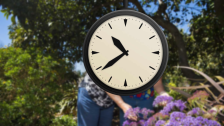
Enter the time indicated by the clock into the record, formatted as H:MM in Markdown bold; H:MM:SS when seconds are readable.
**10:39**
